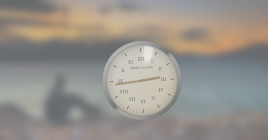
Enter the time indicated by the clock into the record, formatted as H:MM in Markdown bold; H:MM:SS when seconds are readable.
**2:44**
